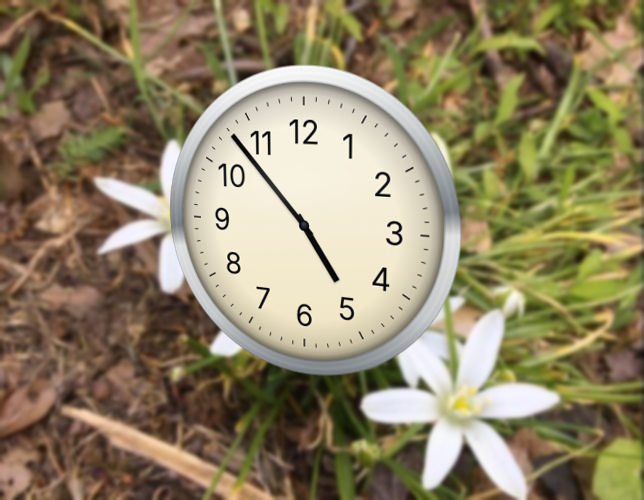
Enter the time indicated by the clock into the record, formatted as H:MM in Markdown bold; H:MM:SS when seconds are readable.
**4:53**
